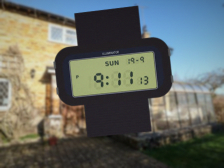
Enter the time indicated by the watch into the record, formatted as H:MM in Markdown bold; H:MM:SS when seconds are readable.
**9:11:13**
